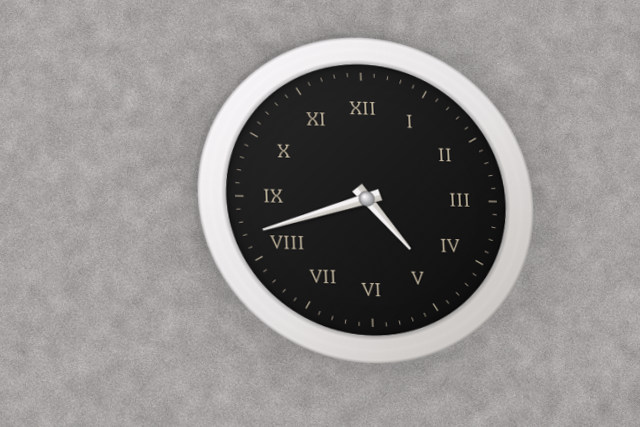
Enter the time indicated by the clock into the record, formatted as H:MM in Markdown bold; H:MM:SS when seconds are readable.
**4:42**
